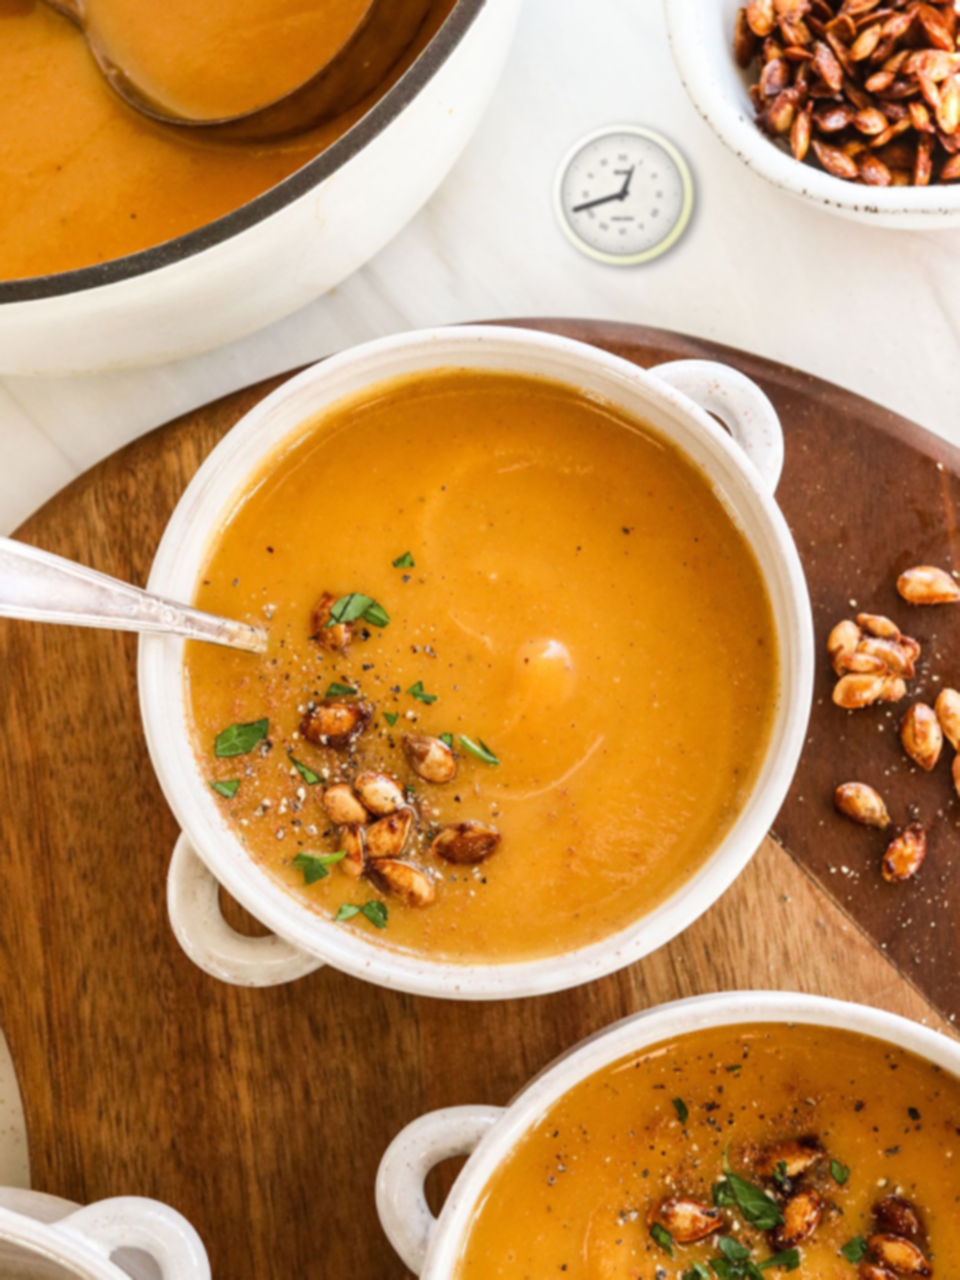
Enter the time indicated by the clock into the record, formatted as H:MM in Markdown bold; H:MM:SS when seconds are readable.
**12:42**
